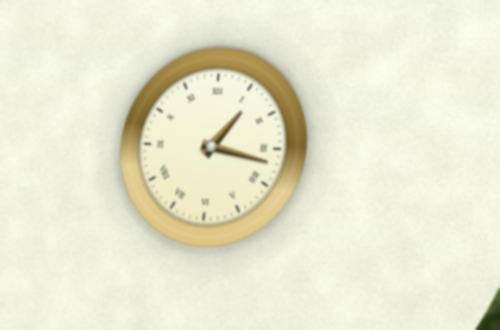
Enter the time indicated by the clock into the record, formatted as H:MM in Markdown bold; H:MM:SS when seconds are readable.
**1:17**
